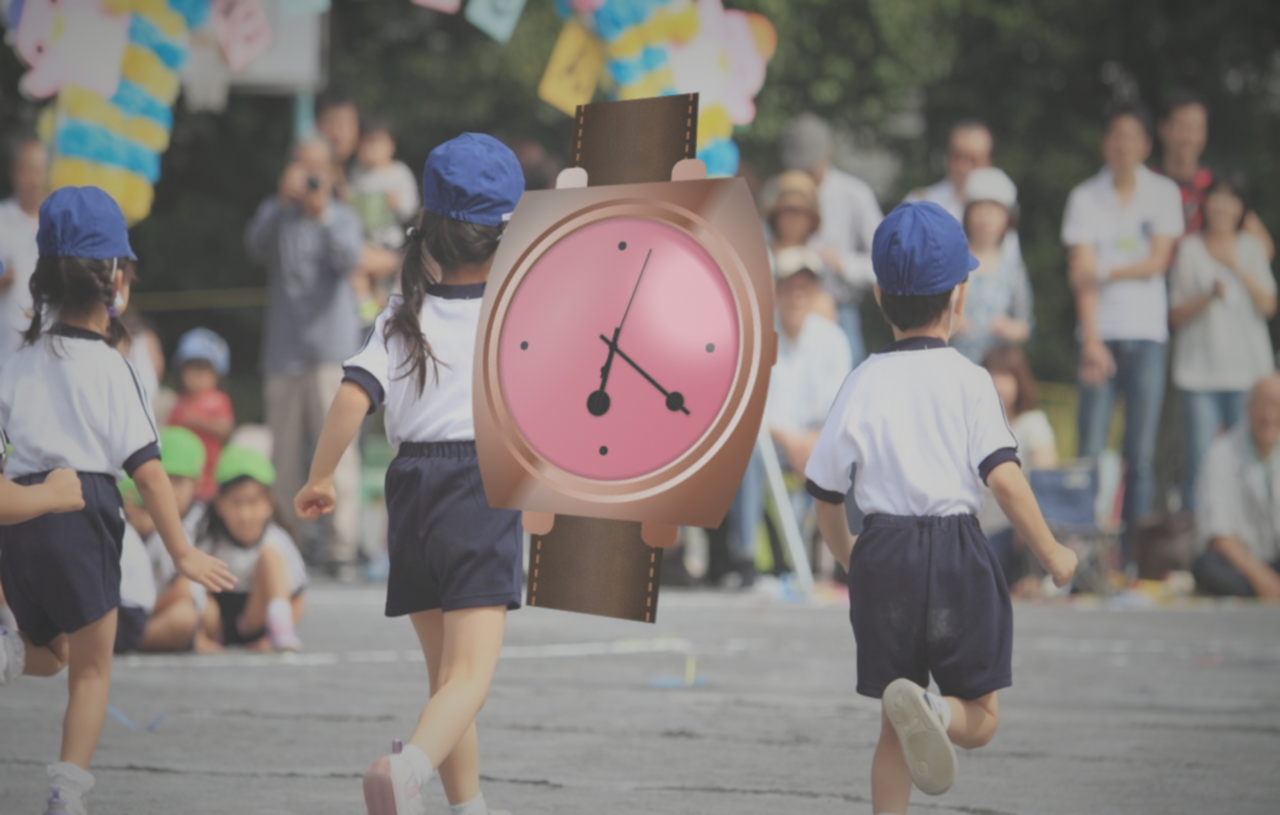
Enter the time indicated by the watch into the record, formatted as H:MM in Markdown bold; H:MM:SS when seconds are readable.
**6:21:03**
